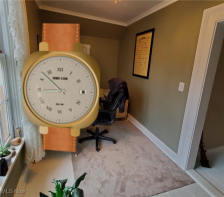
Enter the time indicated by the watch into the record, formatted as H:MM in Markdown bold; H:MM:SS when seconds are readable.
**8:52**
